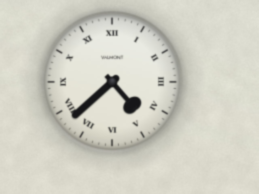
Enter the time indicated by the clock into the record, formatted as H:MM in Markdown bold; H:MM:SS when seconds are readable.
**4:38**
